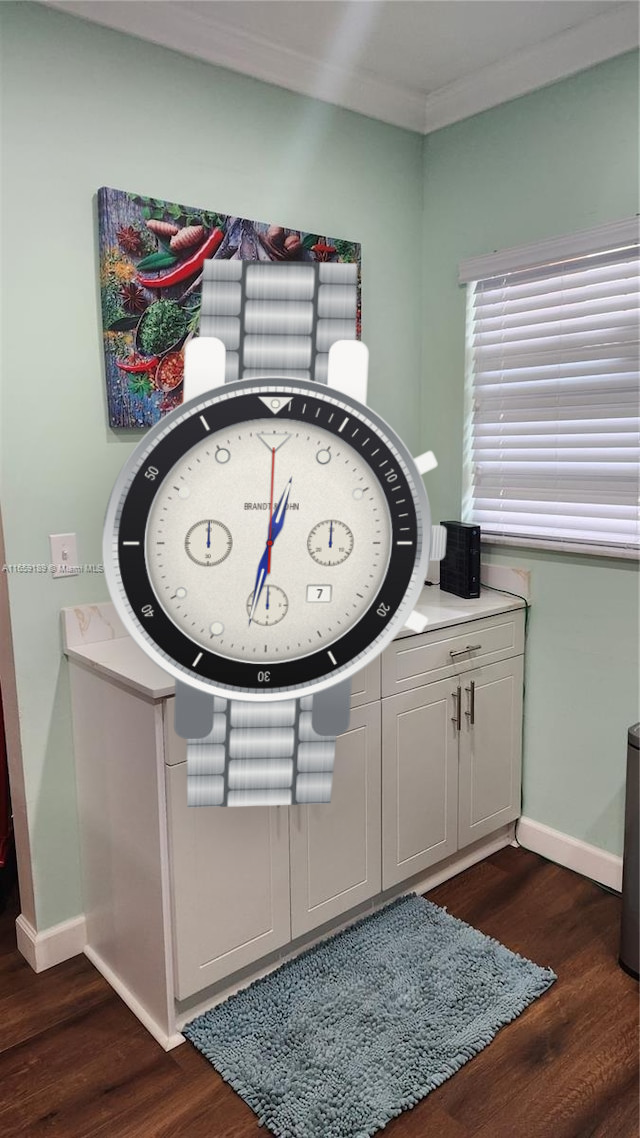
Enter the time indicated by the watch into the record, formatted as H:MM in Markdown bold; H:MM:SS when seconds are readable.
**12:32**
